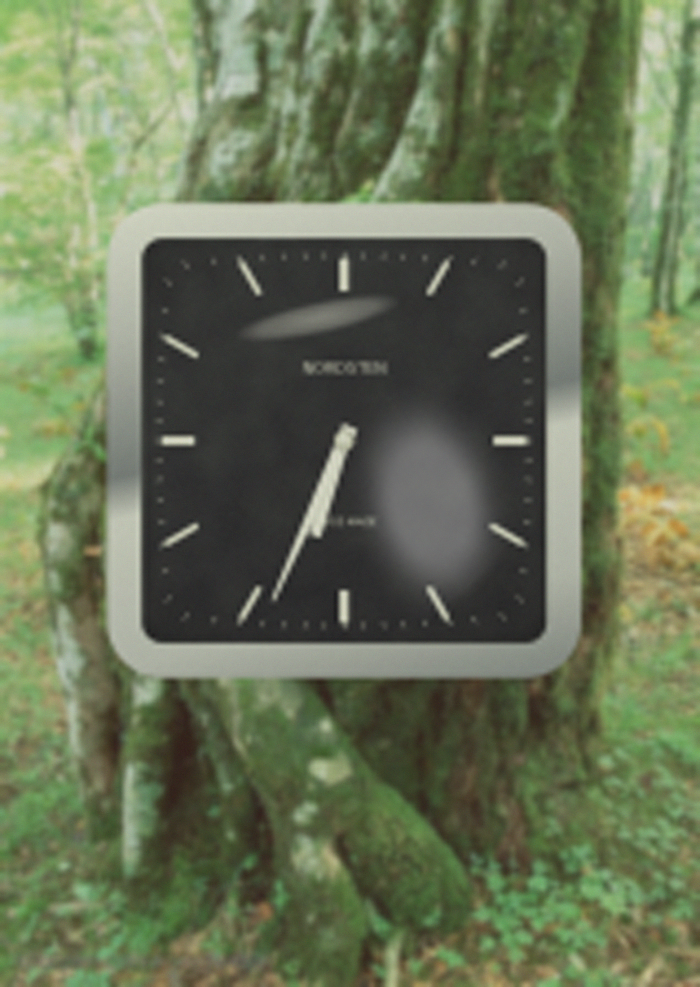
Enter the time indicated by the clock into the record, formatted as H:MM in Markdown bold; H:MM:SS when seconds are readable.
**6:34**
